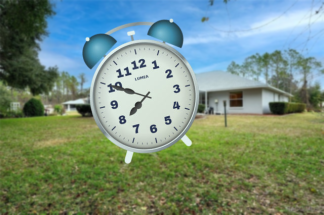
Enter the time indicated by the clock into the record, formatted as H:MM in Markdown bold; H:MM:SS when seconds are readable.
**7:50**
